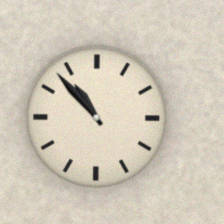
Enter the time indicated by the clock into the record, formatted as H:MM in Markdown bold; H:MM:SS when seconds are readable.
**10:53**
